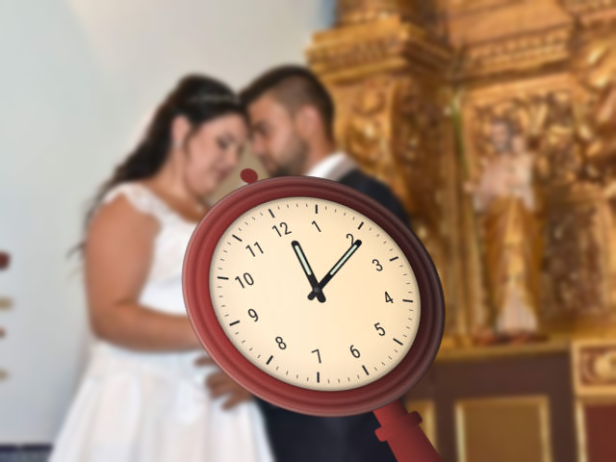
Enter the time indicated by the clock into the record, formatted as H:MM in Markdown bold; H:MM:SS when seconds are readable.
**12:11**
